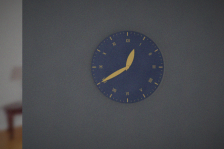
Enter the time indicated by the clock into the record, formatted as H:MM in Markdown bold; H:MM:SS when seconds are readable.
**12:40**
